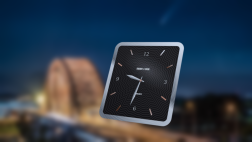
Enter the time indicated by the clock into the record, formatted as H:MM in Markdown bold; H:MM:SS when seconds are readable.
**9:32**
